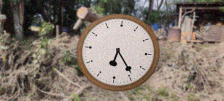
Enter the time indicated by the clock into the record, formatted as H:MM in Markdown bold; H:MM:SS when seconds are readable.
**6:24**
